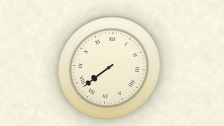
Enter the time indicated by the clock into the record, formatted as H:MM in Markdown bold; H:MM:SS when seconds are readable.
**7:38**
